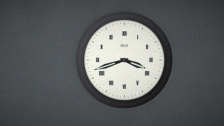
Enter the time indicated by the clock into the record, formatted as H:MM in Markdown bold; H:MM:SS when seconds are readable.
**3:42**
